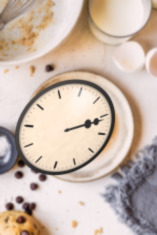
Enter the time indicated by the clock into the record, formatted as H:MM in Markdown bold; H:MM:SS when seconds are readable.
**2:11**
